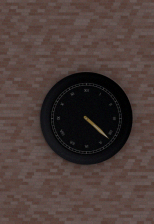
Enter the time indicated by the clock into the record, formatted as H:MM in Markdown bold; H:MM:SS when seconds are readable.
**4:22**
